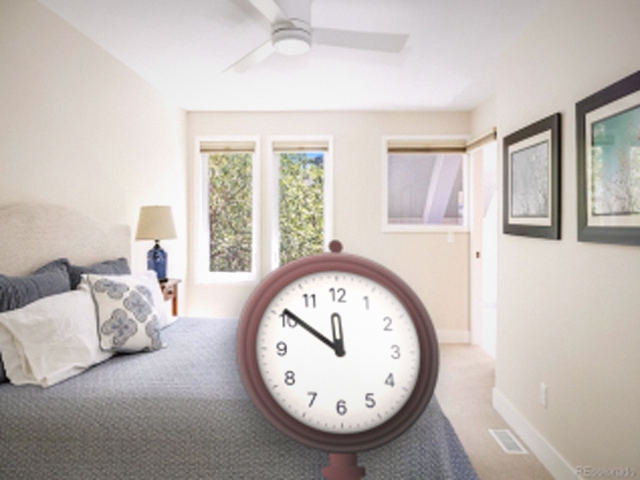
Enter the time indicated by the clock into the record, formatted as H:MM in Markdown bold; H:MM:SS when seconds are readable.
**11:51**
